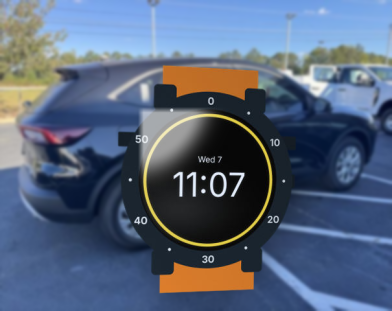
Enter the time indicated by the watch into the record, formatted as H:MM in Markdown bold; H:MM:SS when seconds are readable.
**11:07**
